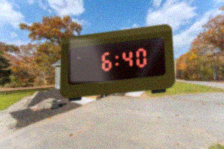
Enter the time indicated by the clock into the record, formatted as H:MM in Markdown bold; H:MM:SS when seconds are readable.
**6:40**
